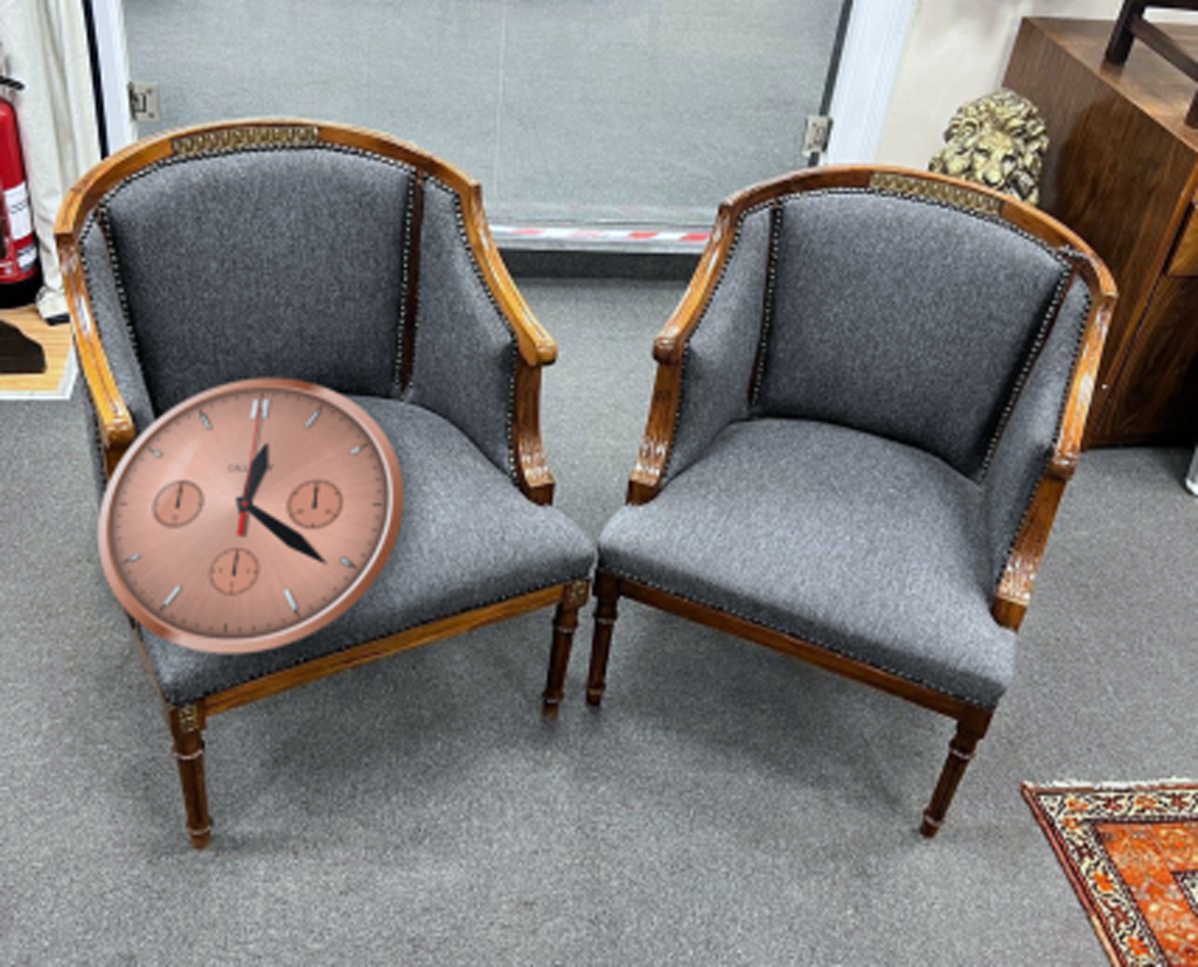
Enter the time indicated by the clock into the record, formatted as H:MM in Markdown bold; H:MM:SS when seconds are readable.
**12:21**
